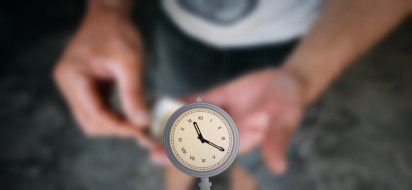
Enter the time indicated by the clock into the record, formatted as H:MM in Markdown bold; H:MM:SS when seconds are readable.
**11:20**
